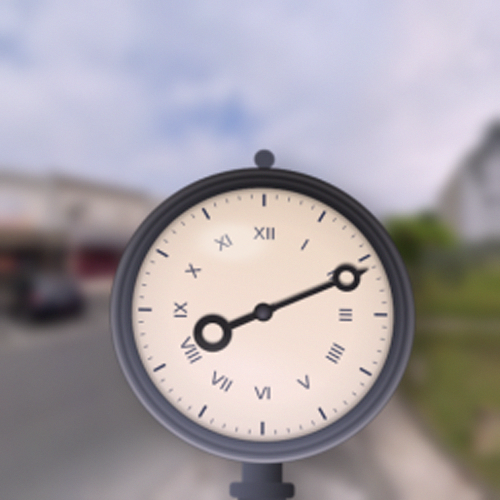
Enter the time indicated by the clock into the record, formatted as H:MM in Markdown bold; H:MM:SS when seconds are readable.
**8:11**
